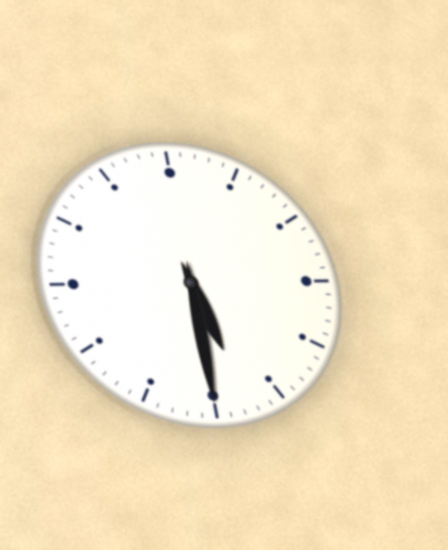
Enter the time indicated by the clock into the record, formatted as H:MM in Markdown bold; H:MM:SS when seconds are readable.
**5:30**
